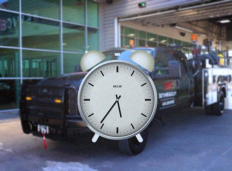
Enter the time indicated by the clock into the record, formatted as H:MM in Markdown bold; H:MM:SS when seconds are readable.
**5:36**
